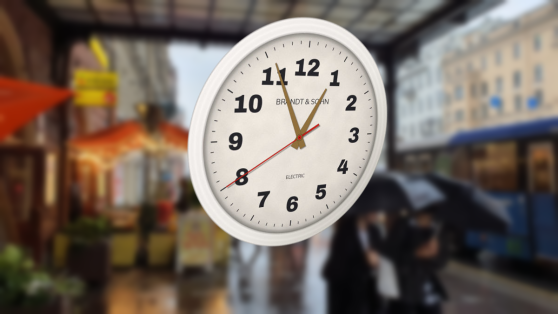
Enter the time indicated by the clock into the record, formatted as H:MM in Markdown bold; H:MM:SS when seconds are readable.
**12:55:40**
